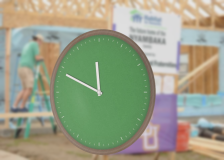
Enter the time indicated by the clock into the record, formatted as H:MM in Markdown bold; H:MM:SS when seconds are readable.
**11:49**
